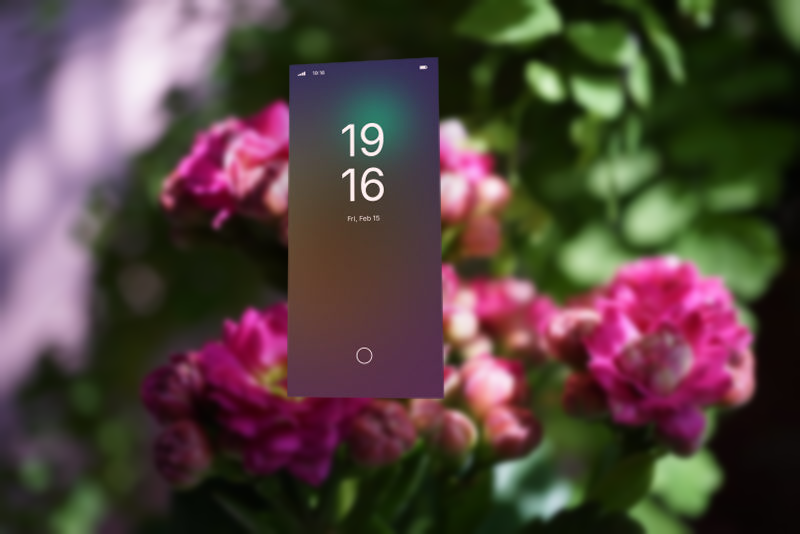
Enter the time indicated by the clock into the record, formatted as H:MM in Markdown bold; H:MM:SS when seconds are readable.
**19:16**
